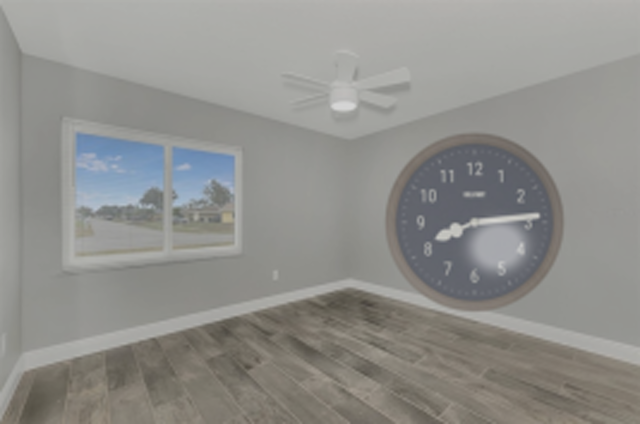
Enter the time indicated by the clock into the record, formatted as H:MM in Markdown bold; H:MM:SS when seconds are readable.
**8:14**
